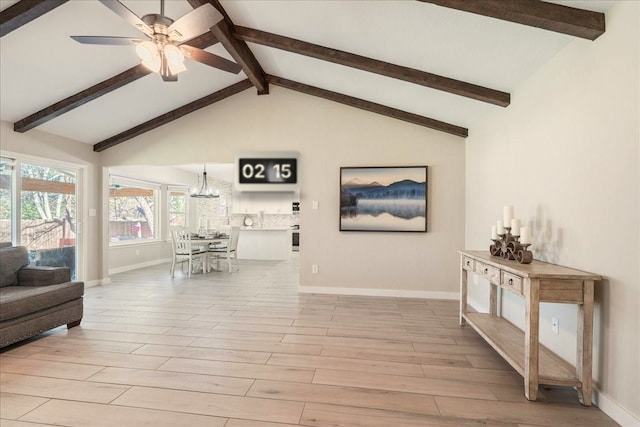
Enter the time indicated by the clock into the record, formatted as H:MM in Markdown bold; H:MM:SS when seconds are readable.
**2:15**
